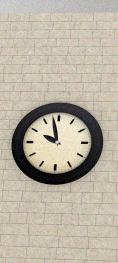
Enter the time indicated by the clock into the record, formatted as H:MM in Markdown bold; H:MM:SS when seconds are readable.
**9:58**
